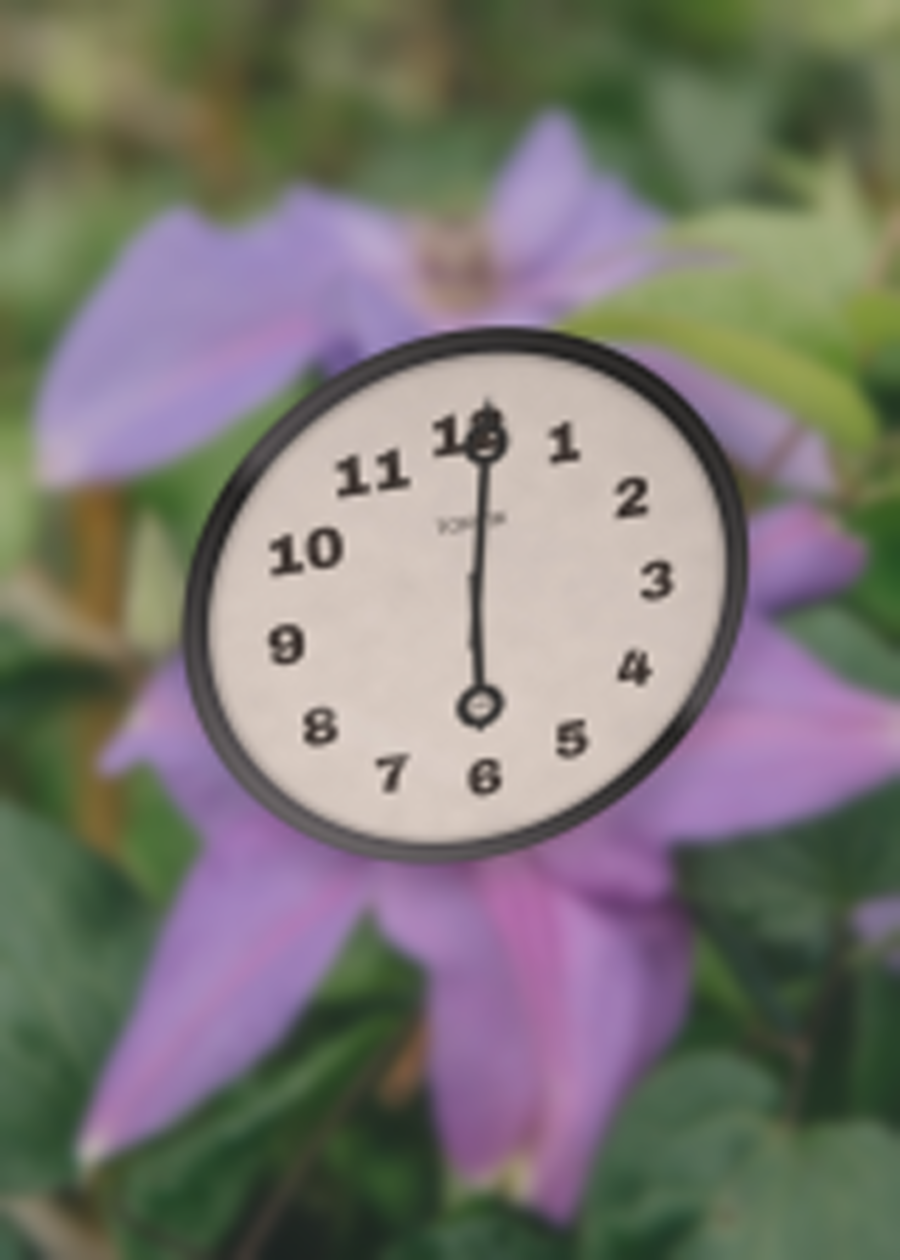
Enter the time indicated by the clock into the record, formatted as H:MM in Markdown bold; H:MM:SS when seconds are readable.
**6:01**
